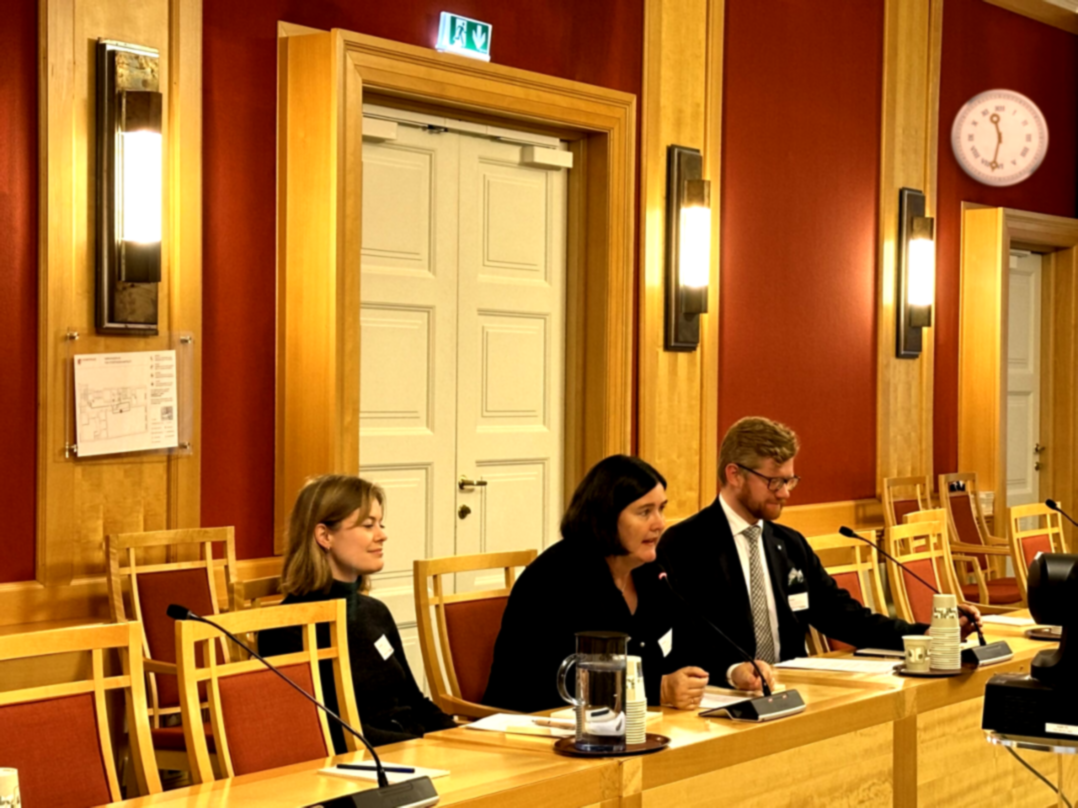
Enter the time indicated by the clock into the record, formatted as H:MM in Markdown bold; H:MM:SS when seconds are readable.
**11:32**
